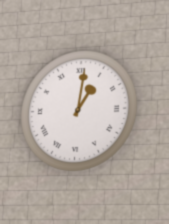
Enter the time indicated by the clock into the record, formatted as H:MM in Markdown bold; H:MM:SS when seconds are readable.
**1:01**
